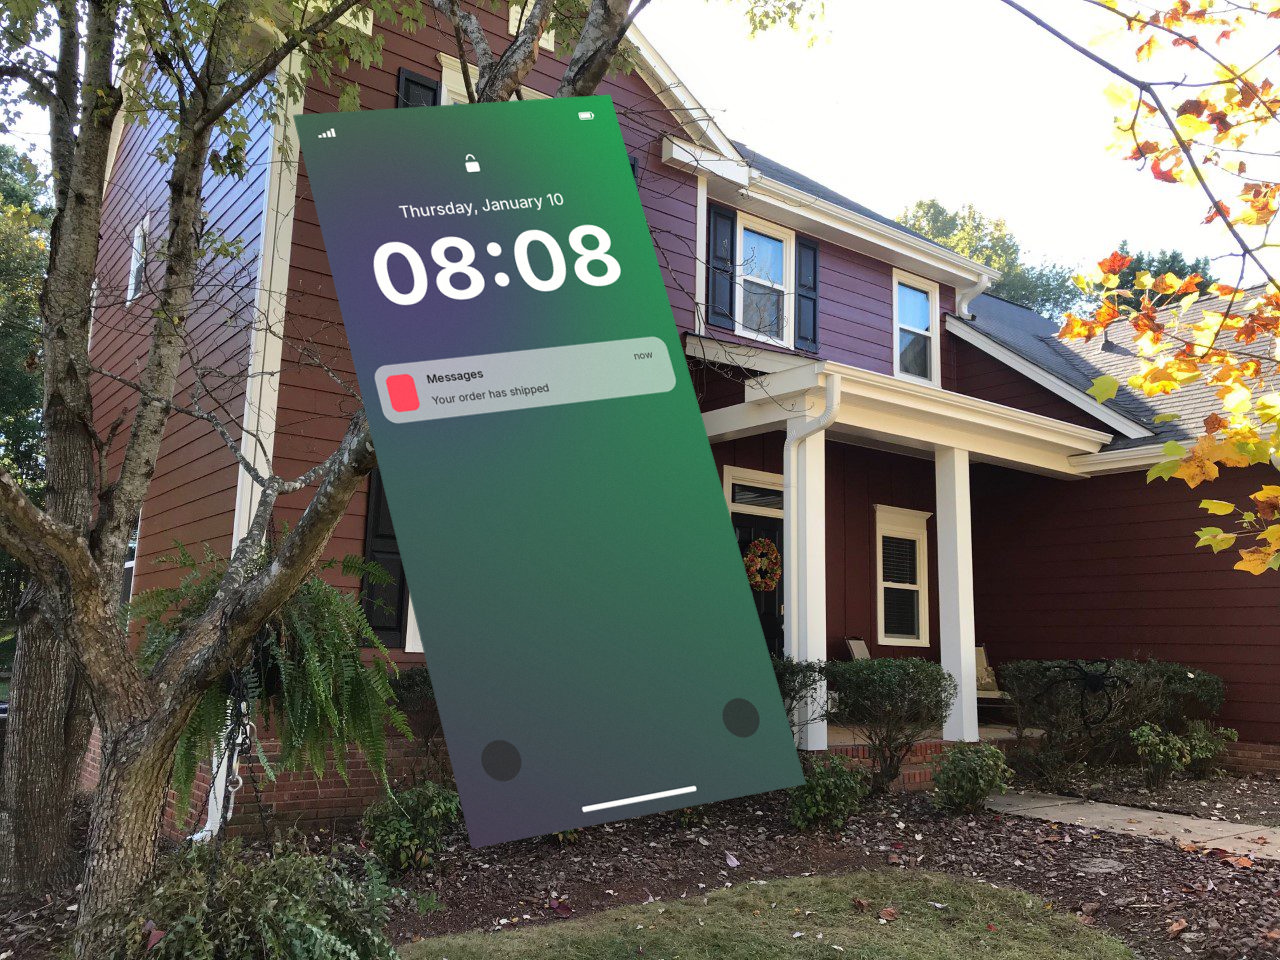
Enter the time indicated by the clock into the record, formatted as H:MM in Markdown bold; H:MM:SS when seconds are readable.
**8:08**
